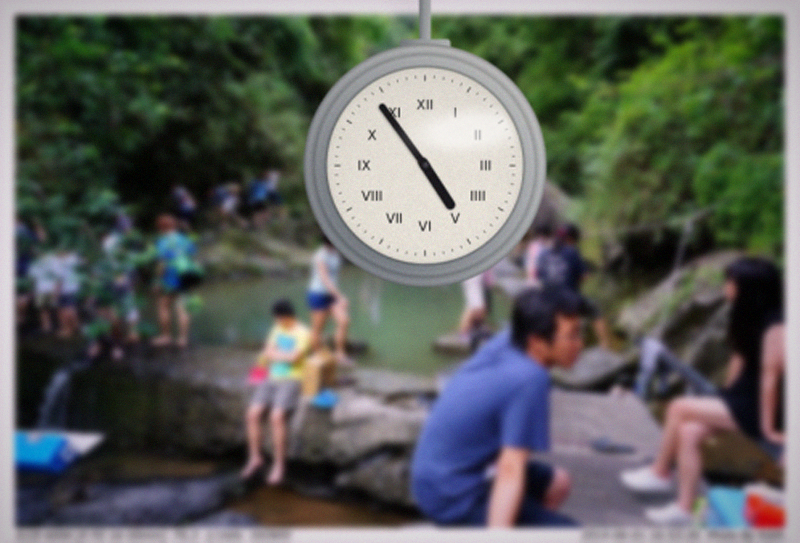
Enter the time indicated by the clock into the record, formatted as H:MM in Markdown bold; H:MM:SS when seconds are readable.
**4:54**
